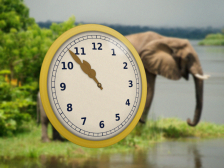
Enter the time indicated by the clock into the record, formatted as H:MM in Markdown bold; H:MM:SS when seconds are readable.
**10:53**
